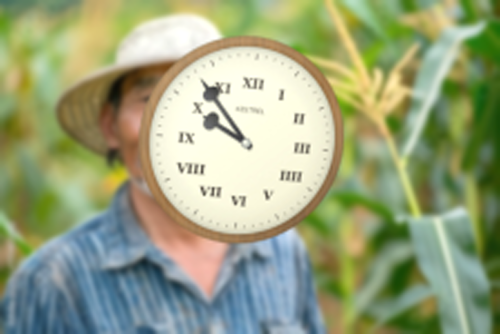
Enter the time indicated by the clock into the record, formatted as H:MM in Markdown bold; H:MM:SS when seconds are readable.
**9:53**
